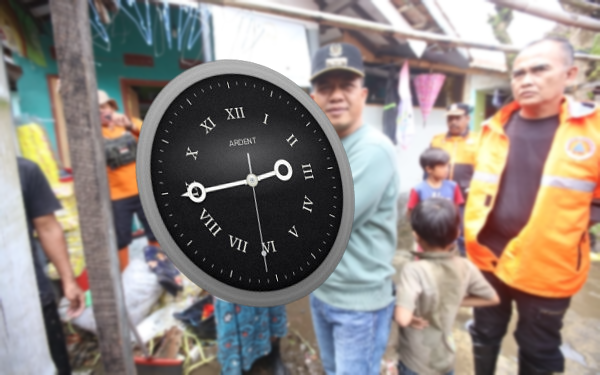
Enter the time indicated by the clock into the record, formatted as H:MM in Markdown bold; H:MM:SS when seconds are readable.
**2:44:31**
